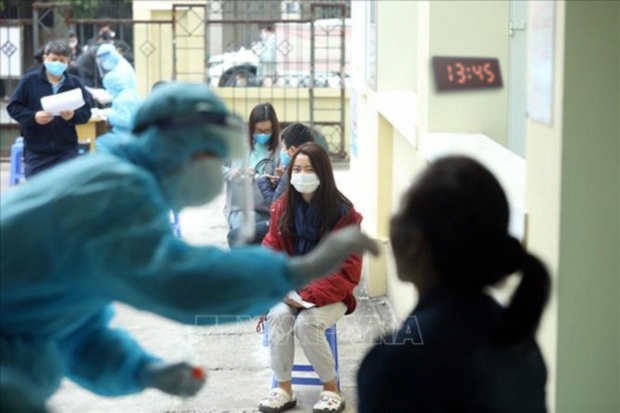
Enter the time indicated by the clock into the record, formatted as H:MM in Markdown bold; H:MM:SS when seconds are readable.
**13:45**
